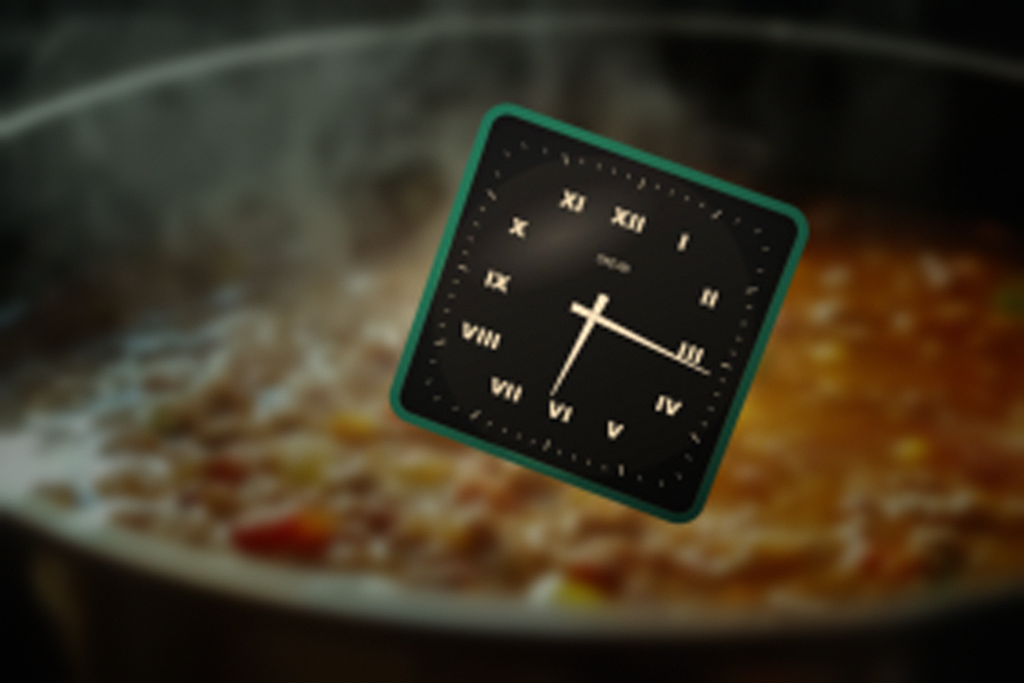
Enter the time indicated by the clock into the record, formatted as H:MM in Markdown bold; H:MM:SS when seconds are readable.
**6:16**
